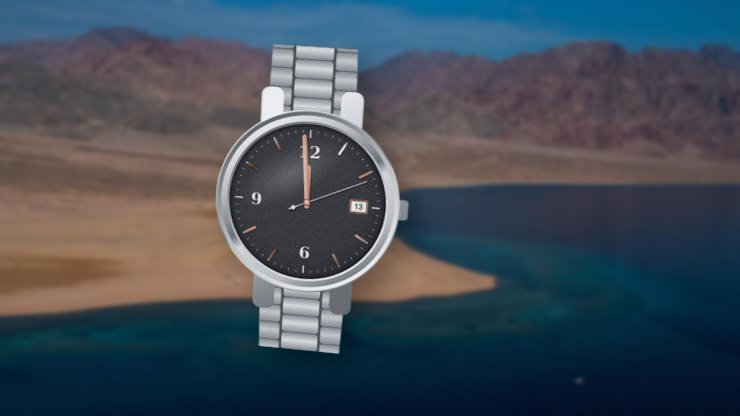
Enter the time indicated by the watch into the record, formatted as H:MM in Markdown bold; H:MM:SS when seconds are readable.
**11:59:11**
